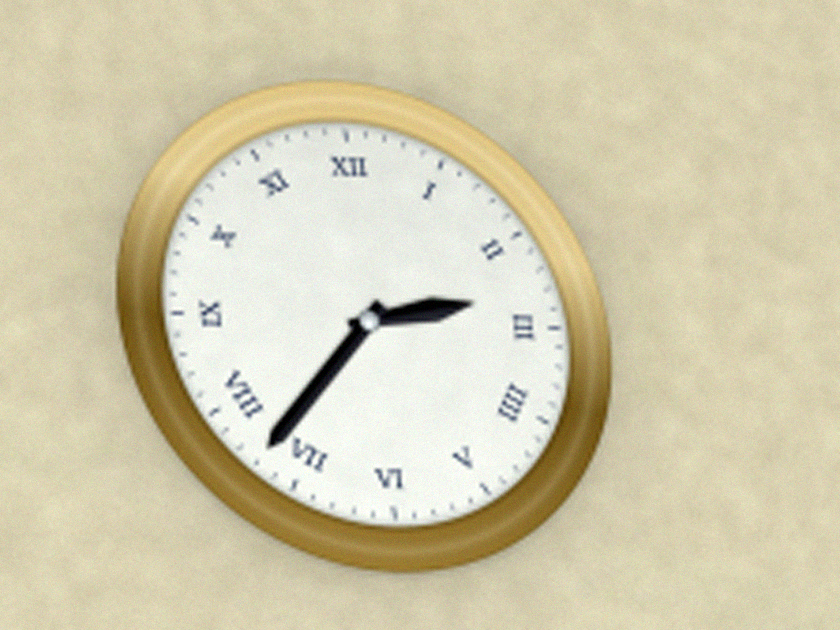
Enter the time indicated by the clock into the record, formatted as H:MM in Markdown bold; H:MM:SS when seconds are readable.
**2:37**
